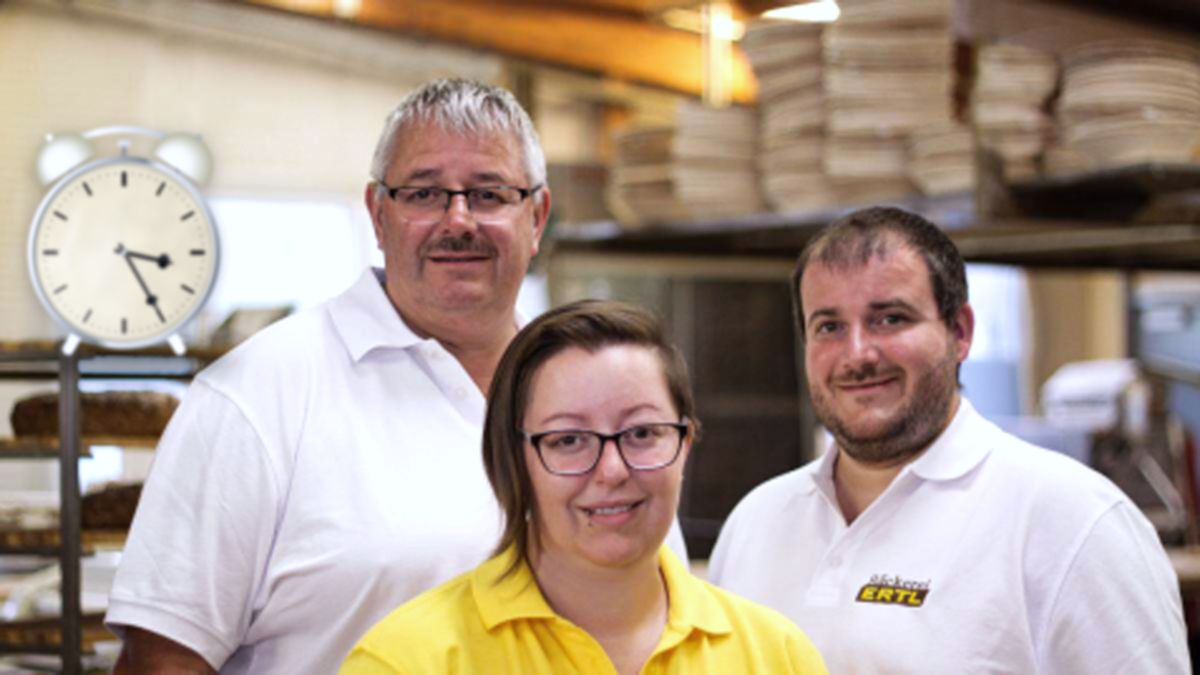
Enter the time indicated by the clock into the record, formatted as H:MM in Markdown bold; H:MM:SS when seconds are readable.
**3:25**
